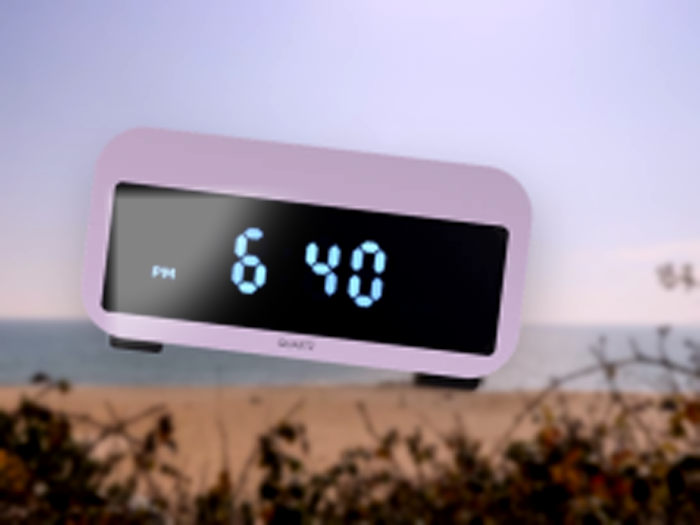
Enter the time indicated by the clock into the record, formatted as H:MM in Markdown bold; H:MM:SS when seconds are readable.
**6:40**
